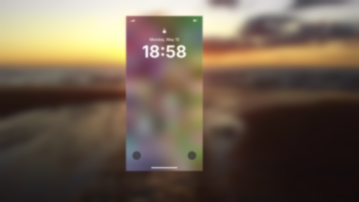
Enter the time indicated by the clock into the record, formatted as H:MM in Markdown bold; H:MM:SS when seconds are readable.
**18:58**
